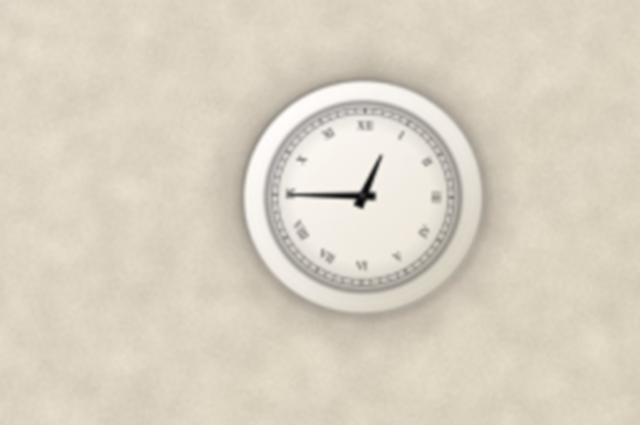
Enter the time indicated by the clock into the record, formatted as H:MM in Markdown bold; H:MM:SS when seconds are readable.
**12:45**
